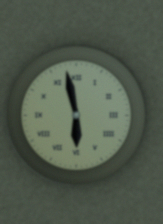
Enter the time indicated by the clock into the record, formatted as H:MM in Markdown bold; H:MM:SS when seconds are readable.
**5:58**
